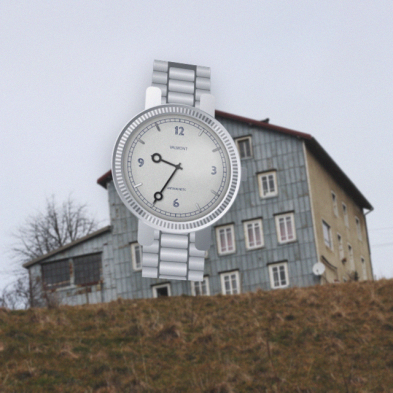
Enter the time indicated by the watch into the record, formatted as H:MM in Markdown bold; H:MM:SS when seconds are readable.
**9:35**
